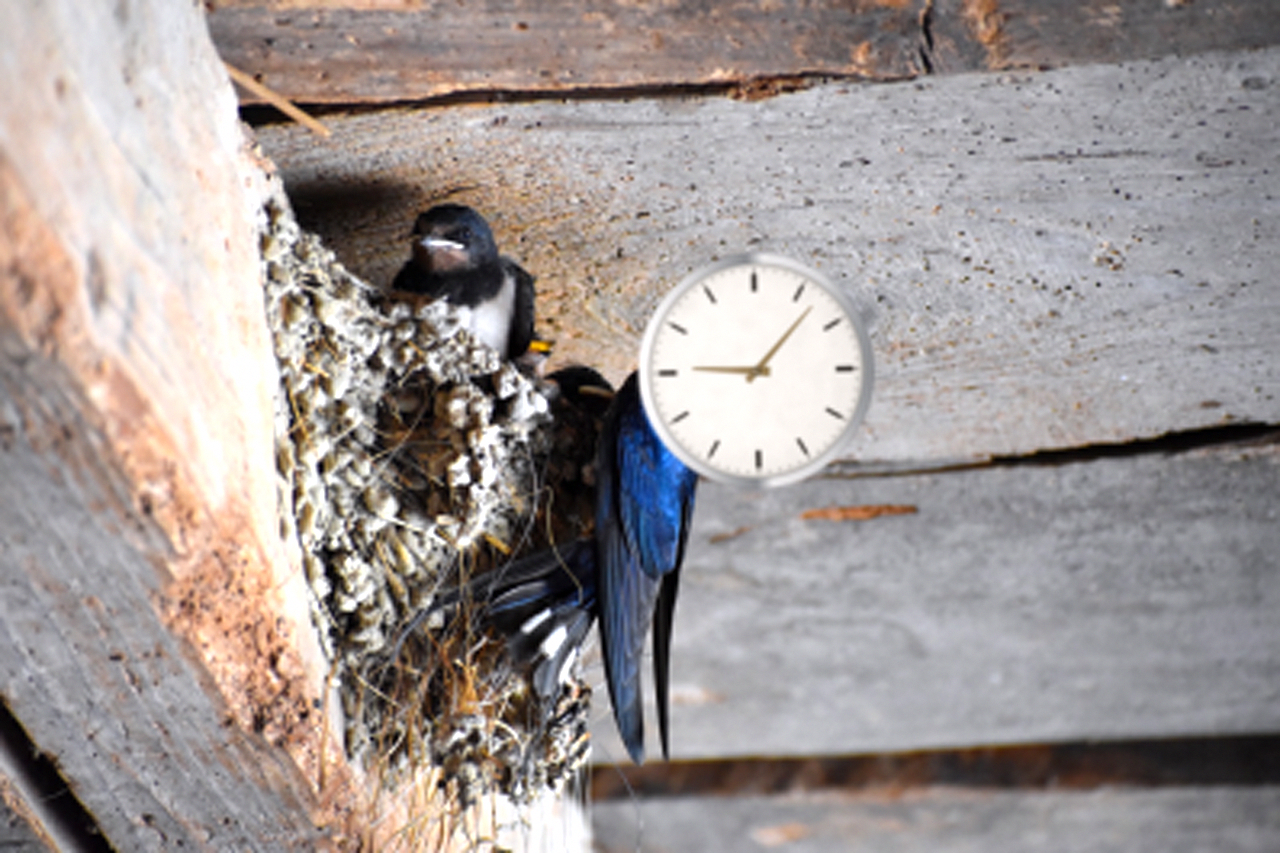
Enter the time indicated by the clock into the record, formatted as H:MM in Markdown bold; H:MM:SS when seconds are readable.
**9:07**
